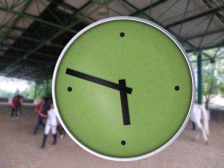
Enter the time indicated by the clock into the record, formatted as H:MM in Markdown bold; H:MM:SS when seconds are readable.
**5:48**
